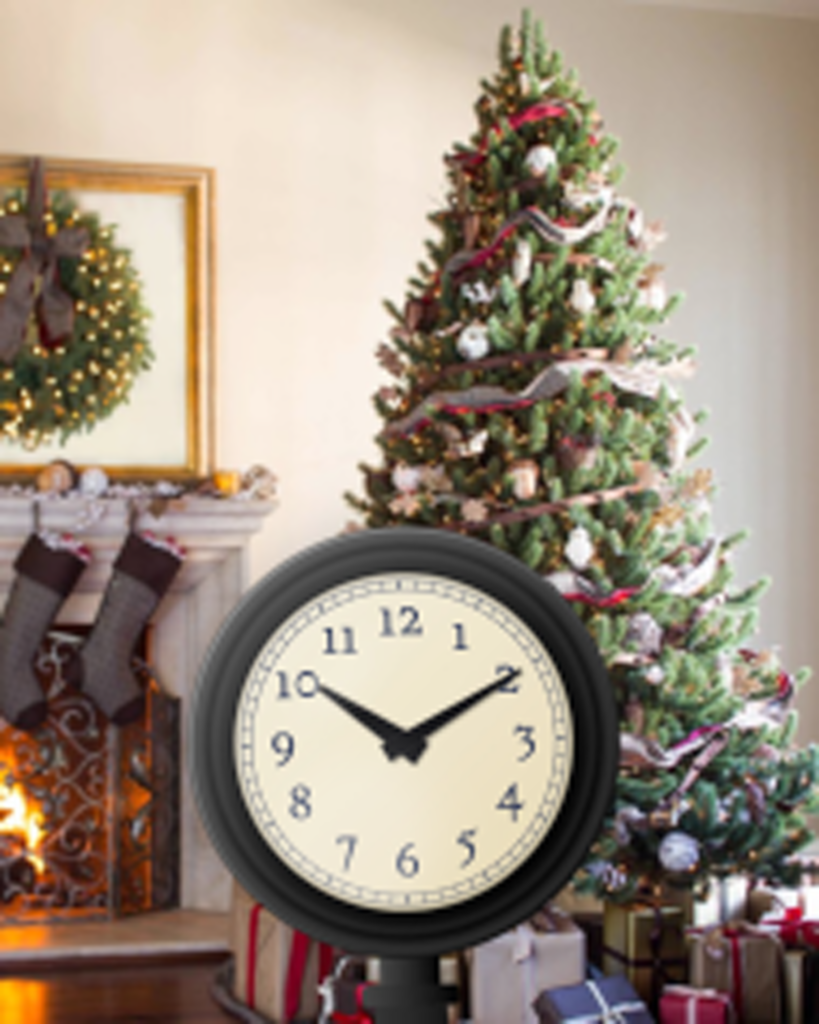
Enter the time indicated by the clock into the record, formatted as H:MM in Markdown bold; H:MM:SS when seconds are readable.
**10:10**
